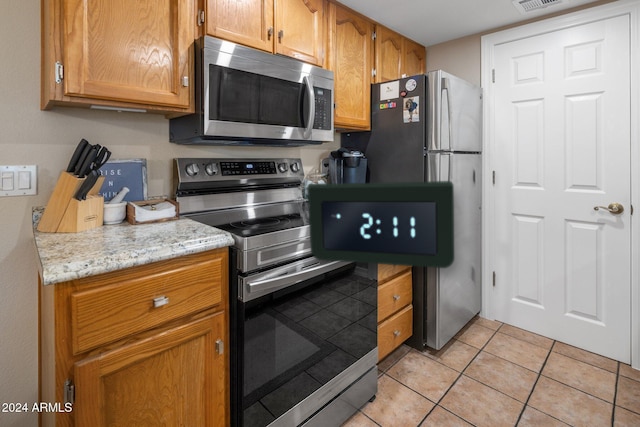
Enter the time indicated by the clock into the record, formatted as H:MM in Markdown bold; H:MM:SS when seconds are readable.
**2:11**
